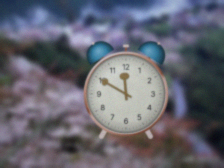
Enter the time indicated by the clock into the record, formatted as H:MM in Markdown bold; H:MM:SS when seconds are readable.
**11:50**
